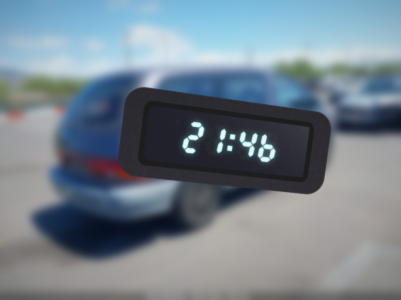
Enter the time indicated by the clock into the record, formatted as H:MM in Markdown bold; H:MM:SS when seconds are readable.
**21:46**
